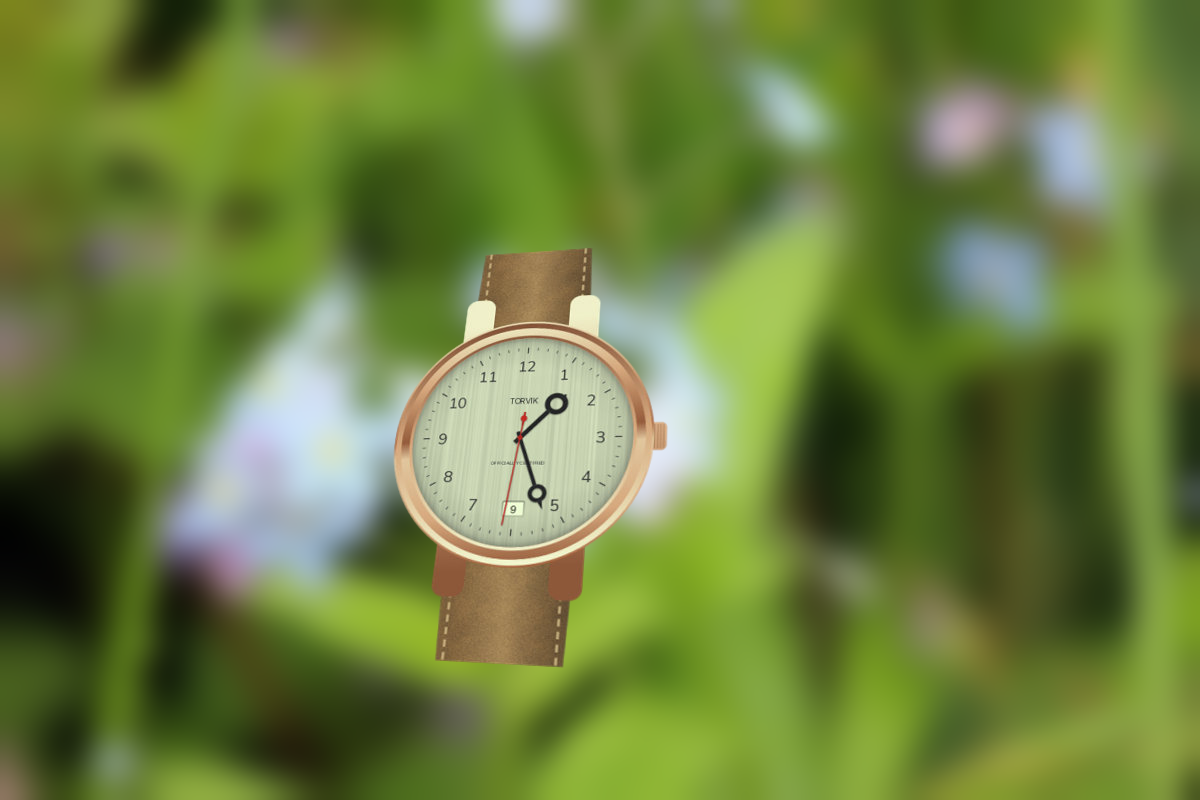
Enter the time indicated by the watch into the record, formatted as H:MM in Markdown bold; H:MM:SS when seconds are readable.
**1:26:31**
